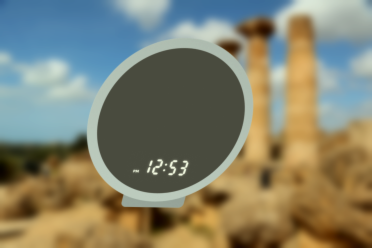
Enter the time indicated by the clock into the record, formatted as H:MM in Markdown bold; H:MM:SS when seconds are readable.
**12:53**
